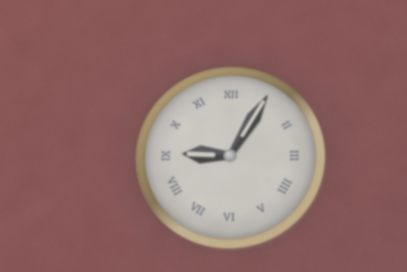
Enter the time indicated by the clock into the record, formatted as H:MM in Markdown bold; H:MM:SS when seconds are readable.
**9:05**
